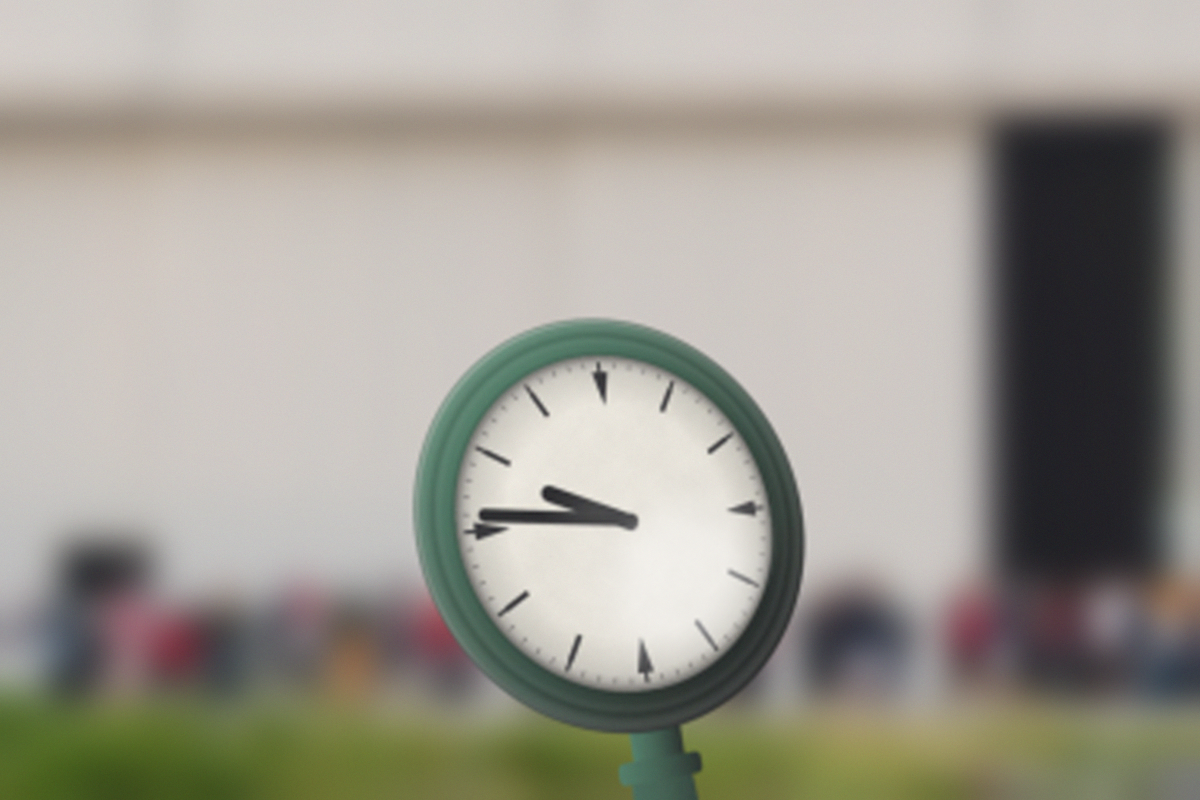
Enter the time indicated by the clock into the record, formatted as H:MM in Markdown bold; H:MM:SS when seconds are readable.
**9:46**
